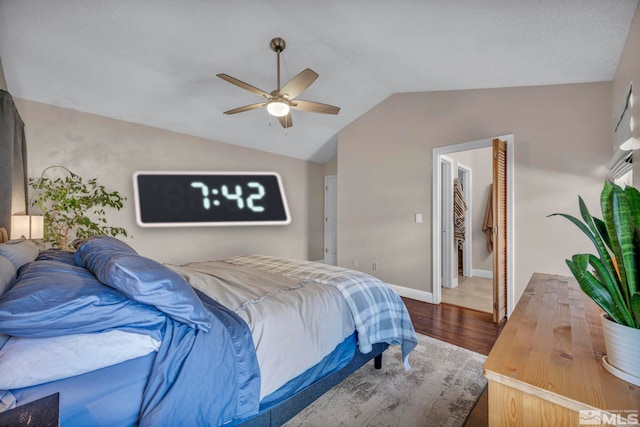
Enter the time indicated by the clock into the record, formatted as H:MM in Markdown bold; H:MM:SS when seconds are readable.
**7:42**
